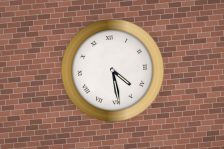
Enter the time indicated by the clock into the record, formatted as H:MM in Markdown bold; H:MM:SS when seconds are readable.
**4:29**
